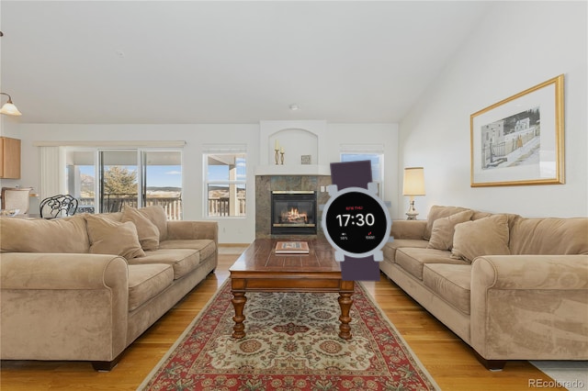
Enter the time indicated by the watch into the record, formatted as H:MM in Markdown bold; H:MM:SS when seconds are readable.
**17:30**
